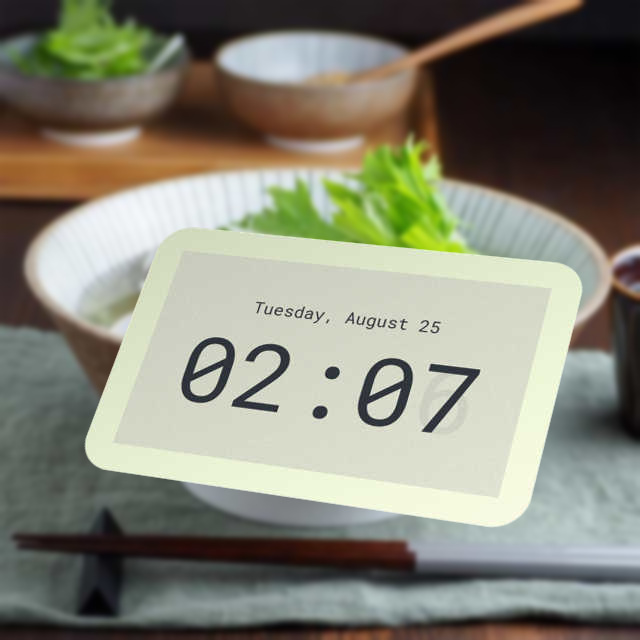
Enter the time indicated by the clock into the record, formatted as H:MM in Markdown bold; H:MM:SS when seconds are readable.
**2:07**
